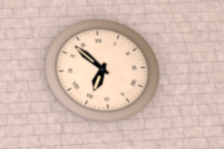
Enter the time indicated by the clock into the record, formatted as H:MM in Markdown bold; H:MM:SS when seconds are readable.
**6:53**
